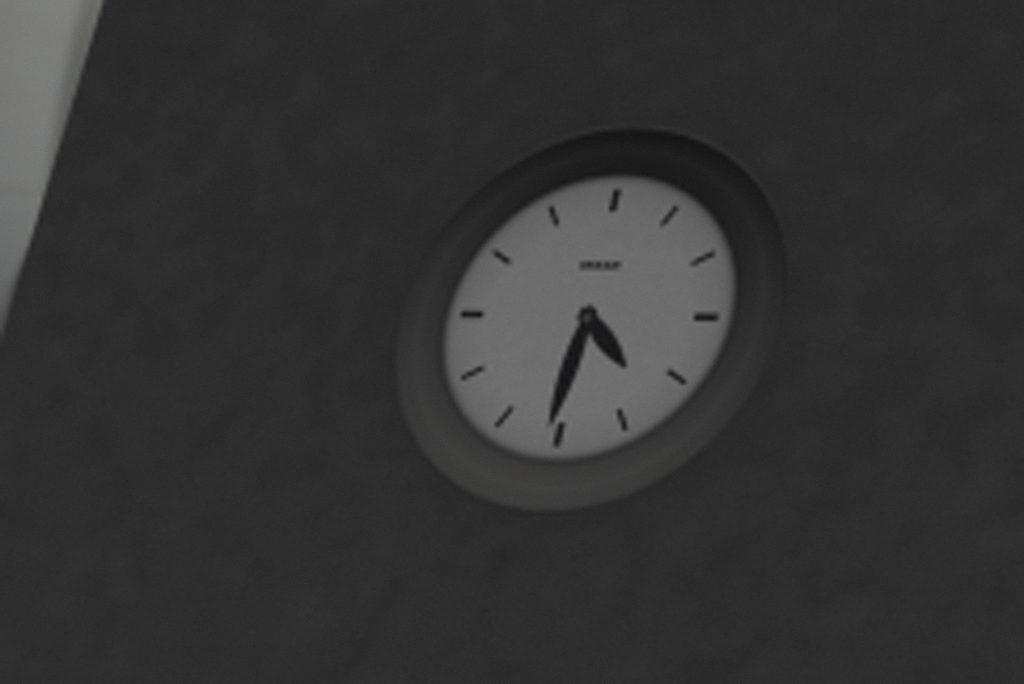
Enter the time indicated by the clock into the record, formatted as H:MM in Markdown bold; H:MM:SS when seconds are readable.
**4:31**
